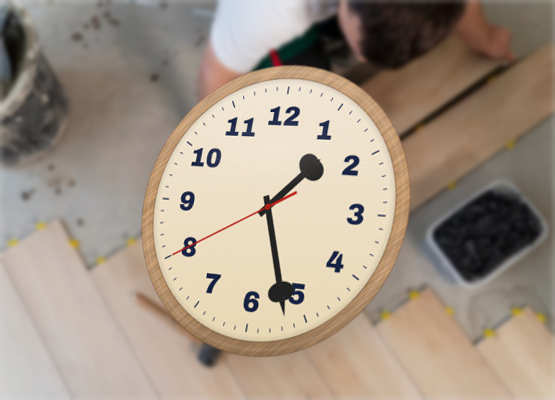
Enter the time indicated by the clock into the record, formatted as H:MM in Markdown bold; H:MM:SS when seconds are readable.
**1:26:40**
